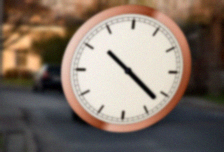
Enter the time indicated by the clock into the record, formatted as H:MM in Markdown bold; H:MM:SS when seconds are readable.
**10:22**
